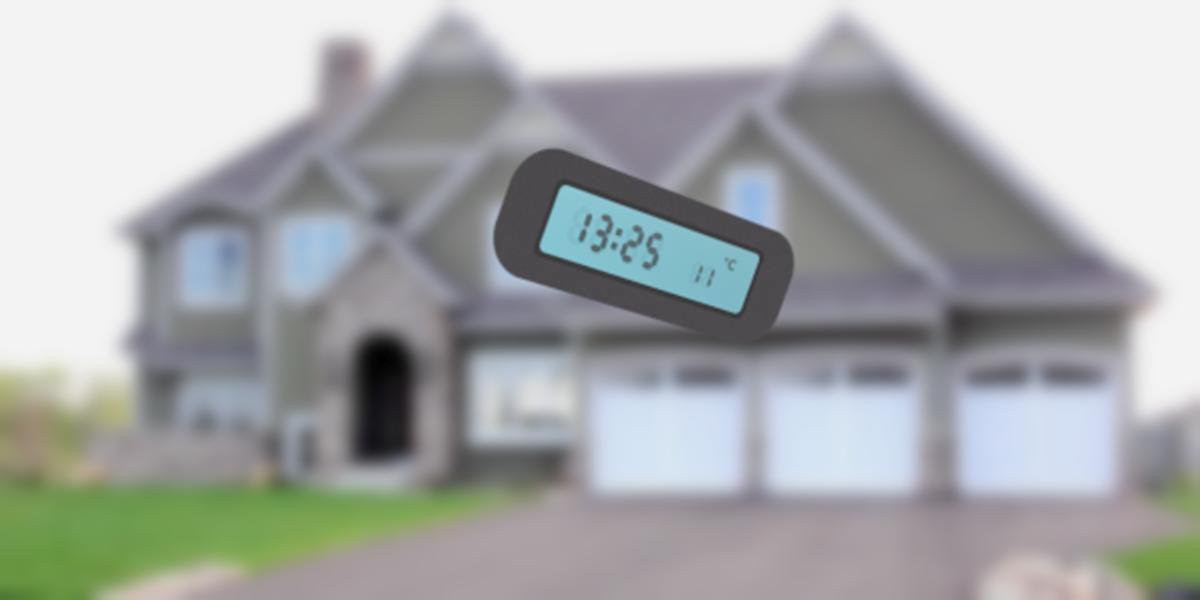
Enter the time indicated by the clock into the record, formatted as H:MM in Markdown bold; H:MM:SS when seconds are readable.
**13:25**
